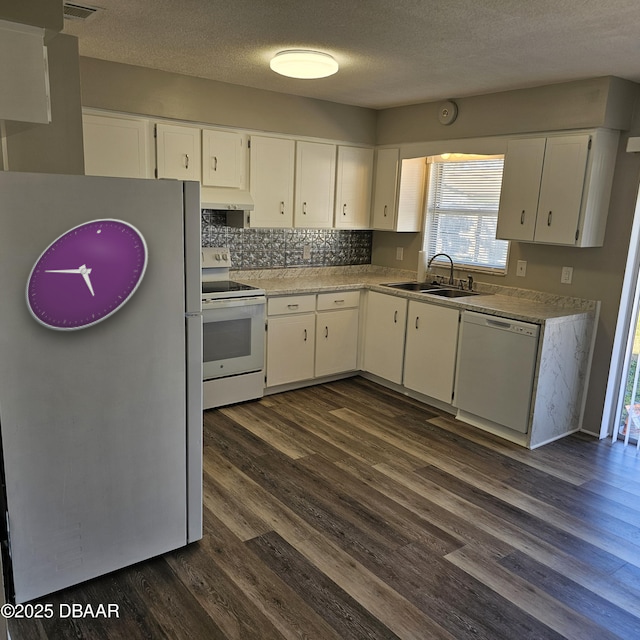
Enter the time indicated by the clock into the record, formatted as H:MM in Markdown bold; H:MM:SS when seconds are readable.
**4:45**
